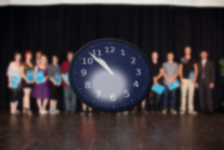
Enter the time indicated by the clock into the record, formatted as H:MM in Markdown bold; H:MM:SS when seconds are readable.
**10:53**
